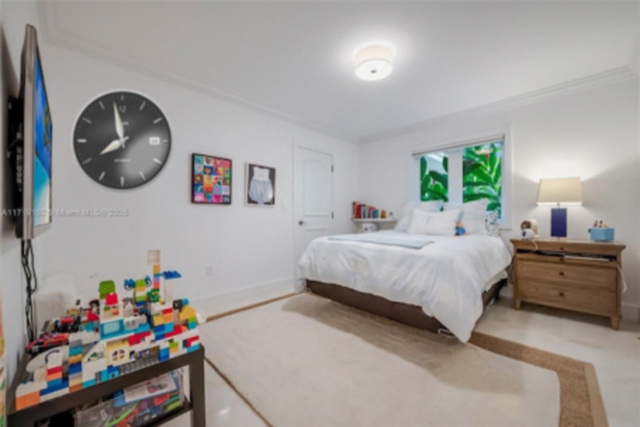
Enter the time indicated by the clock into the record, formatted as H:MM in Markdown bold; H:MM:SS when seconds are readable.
**7:58**
